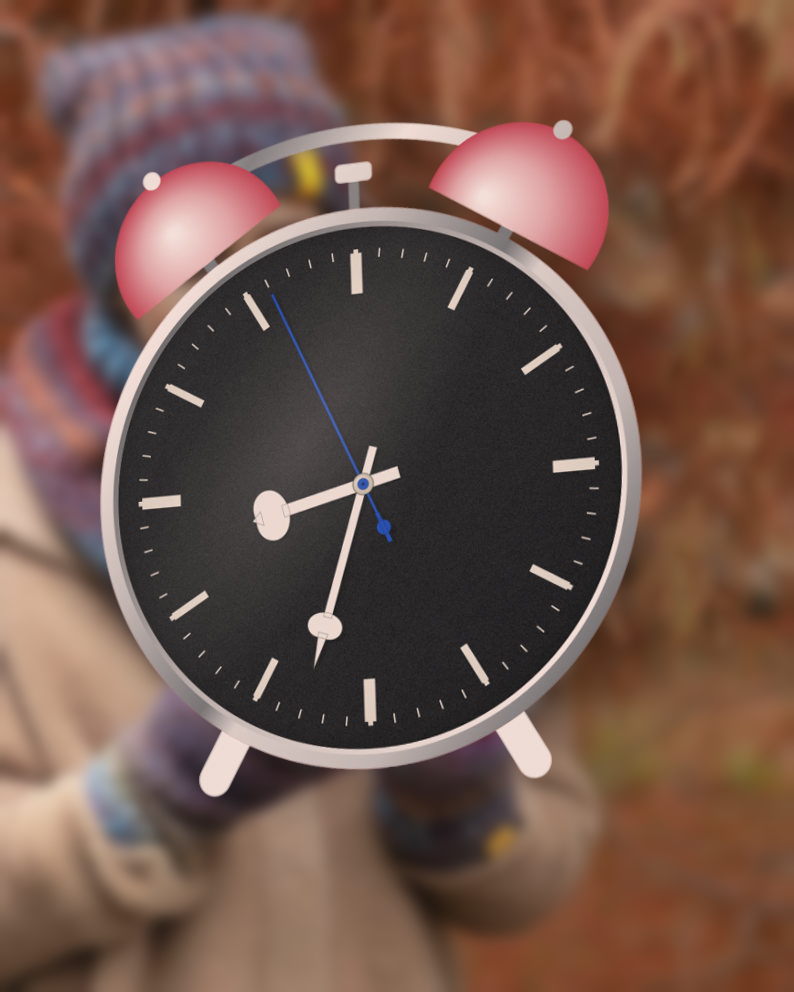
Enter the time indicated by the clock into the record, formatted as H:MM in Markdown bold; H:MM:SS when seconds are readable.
**8:32:56**
